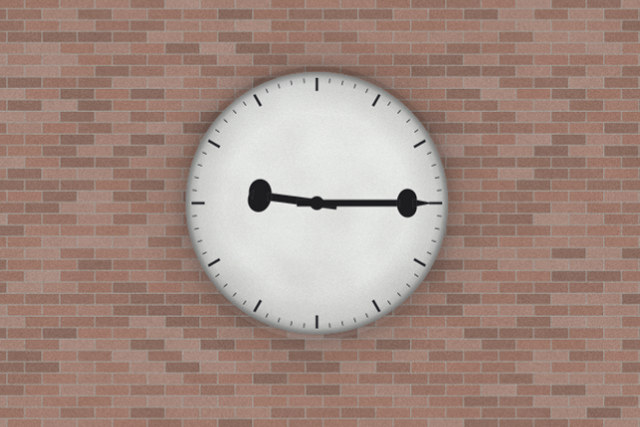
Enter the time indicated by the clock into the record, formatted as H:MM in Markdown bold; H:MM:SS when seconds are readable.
**9:15**
